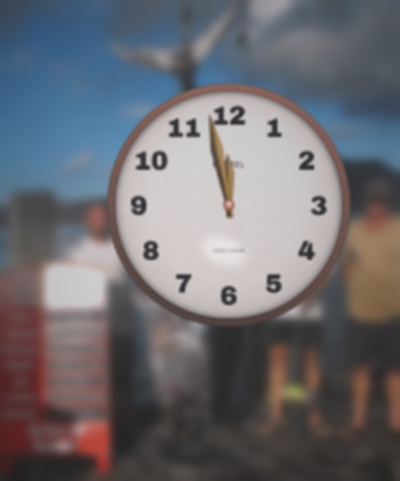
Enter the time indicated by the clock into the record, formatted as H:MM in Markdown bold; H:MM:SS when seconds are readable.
**11:58**
